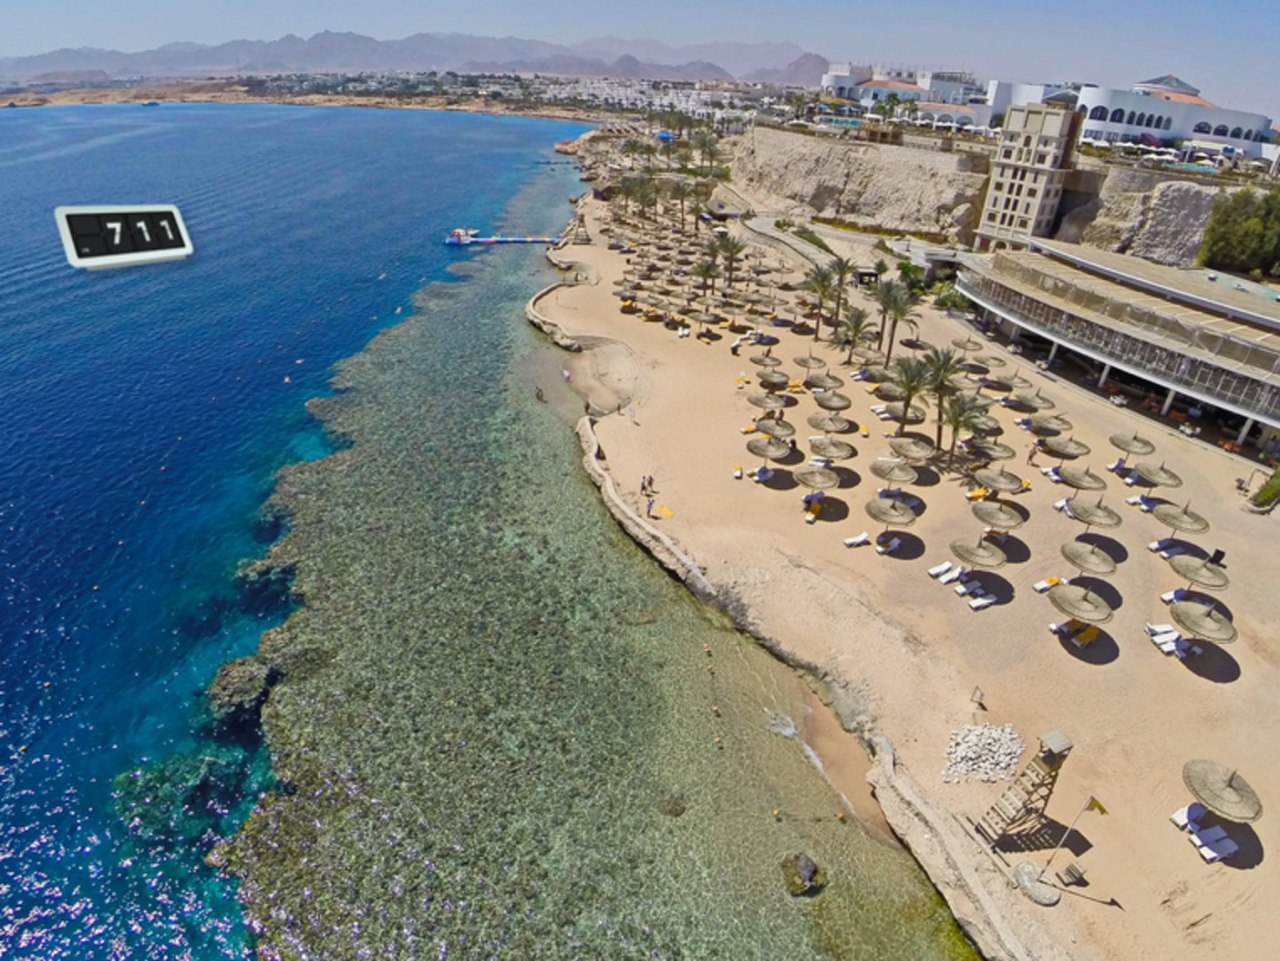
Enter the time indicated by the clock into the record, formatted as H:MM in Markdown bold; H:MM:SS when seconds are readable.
**7:11**
